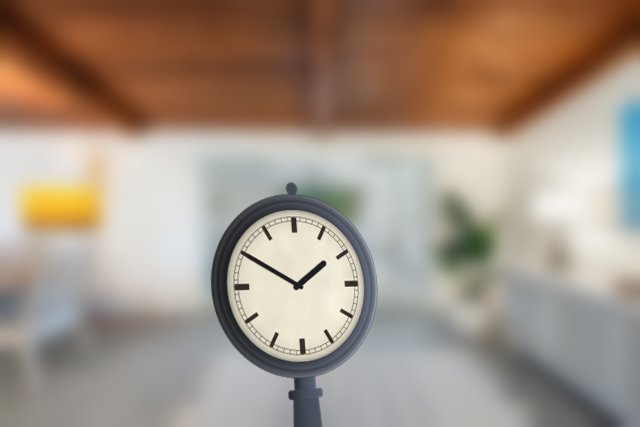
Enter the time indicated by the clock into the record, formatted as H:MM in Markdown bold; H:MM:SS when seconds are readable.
**1:50**
